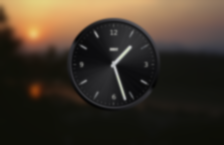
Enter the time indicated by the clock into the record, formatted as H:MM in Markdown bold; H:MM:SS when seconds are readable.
**1:27**
